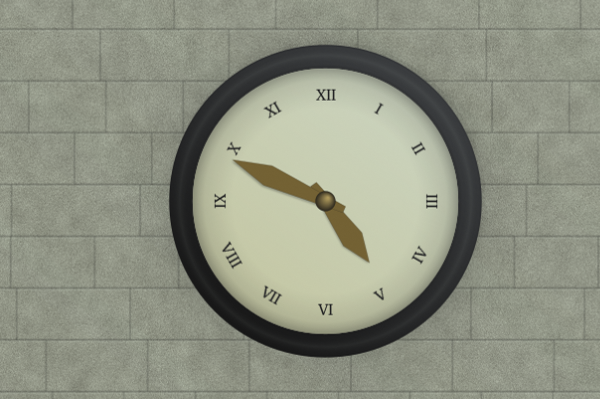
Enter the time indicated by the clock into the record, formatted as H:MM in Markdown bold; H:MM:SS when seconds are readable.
**4:49**
